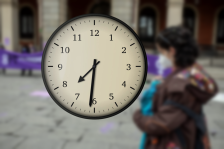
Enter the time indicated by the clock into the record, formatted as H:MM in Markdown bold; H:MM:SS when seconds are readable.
**7:31**
